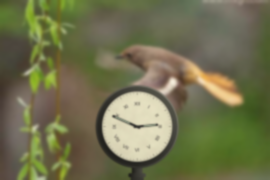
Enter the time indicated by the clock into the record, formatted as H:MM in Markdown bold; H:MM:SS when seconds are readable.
**2:49**
